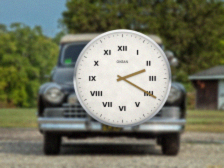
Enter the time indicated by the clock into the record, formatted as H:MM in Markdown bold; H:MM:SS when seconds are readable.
**2:20**
